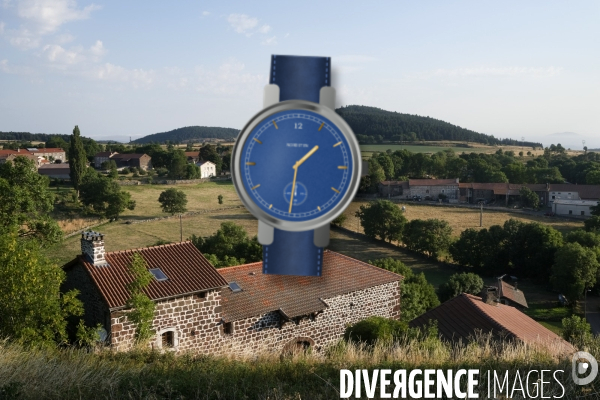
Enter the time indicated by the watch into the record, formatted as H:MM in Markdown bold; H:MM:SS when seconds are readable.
**1:31**
